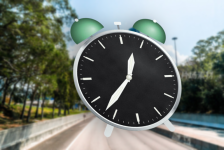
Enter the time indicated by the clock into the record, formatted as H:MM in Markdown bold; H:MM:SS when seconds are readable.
**12:37**
